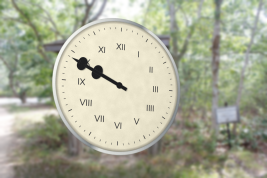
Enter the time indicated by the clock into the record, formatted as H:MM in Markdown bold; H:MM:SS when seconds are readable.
**9:49**
